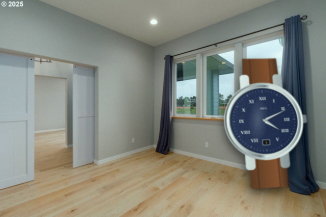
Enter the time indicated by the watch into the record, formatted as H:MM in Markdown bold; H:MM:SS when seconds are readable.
**4:11**
